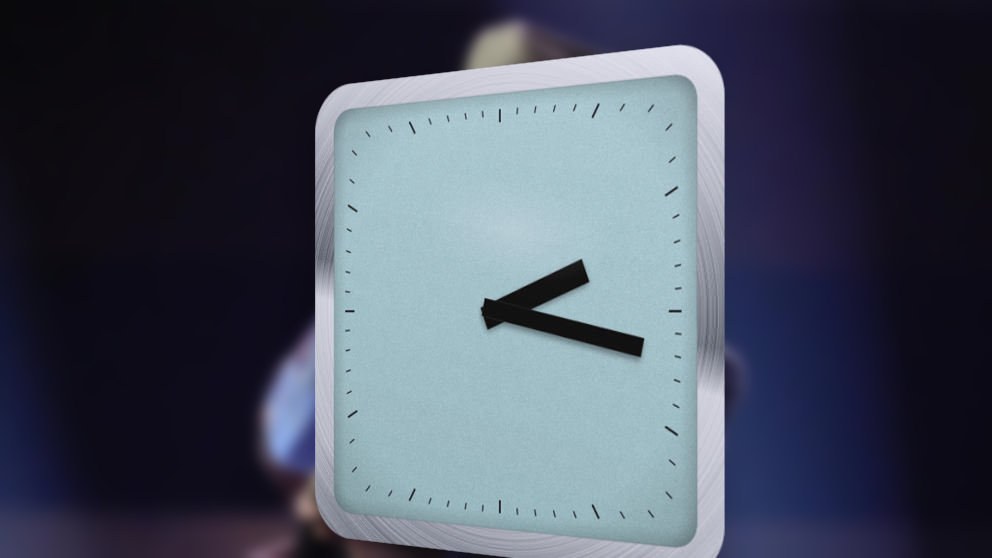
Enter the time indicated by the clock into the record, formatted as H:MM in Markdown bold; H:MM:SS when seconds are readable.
**2:17**
